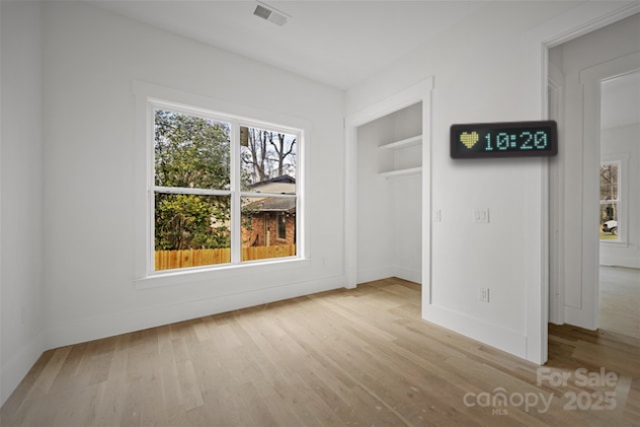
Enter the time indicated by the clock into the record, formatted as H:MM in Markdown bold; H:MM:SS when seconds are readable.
**10:20**
